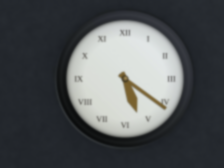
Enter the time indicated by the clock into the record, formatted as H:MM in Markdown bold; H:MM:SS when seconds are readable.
**5:21**
